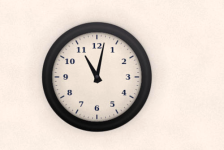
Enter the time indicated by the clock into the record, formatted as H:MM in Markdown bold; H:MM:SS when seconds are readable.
**11:02**
